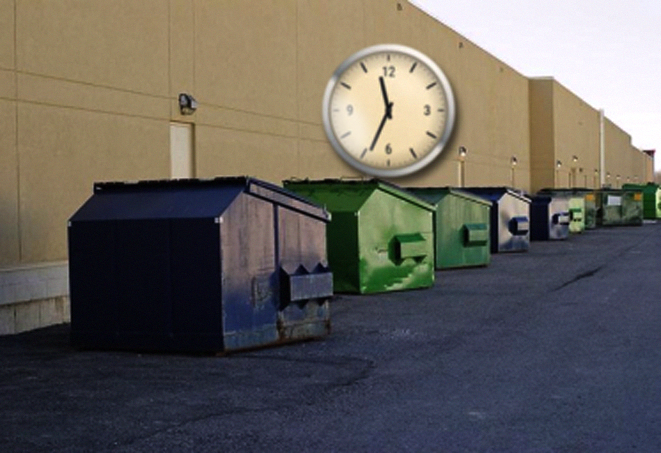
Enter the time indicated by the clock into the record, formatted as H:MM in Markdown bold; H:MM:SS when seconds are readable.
**11:34**
